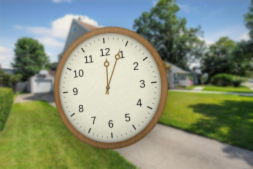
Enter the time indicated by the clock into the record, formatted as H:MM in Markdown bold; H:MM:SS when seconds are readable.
**12:04**
